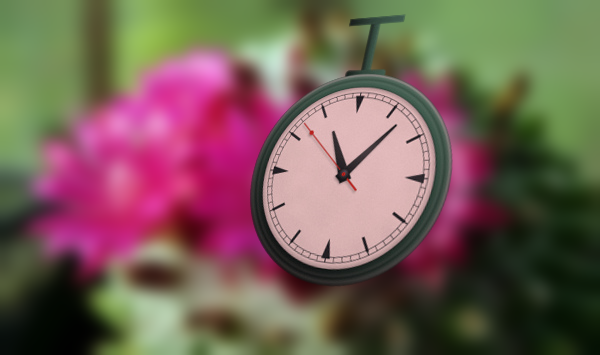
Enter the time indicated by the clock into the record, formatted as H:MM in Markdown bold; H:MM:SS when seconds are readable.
**11:06:52**
